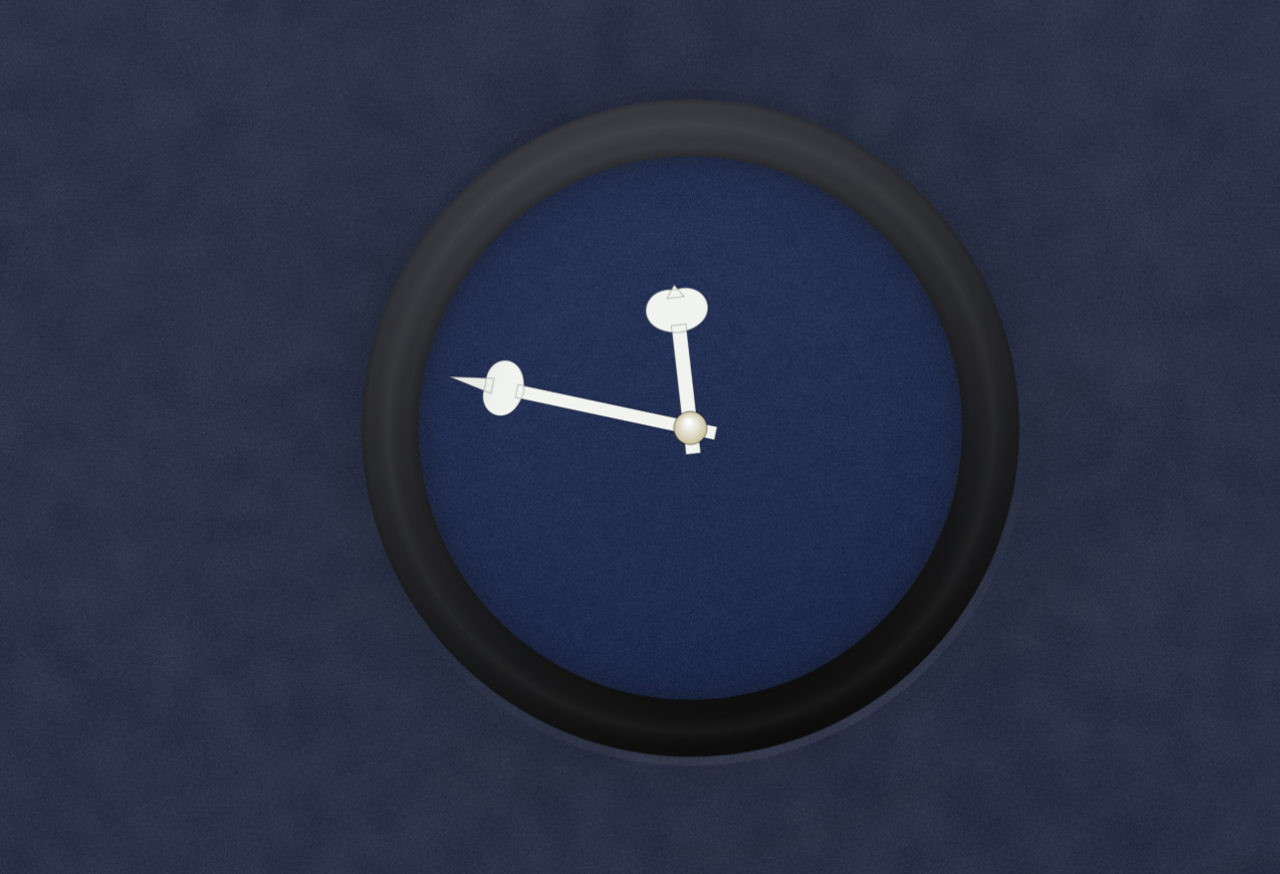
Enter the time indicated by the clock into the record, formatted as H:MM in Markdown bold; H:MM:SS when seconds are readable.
**11:47**
